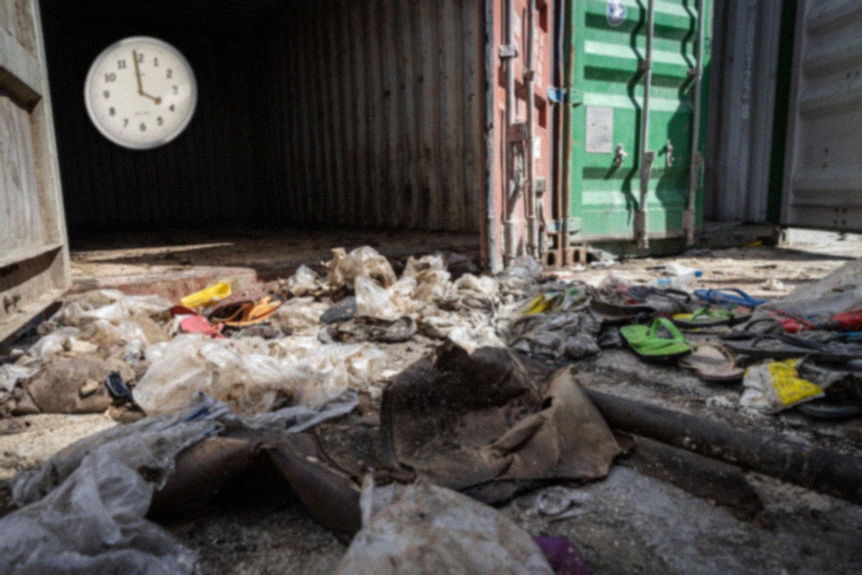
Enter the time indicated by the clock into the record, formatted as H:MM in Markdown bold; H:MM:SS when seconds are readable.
**3:59**
